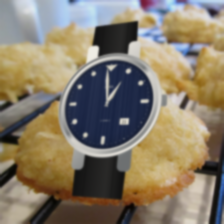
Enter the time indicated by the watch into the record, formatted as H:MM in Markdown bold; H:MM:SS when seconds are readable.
**12:59**
